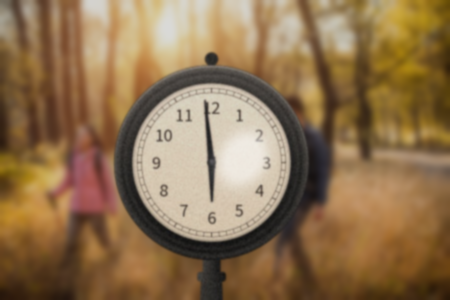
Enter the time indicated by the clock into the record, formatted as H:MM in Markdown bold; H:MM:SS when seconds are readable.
**5:59**
